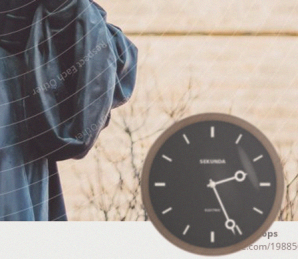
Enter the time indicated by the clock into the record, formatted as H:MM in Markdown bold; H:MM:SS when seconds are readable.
**2:26**
